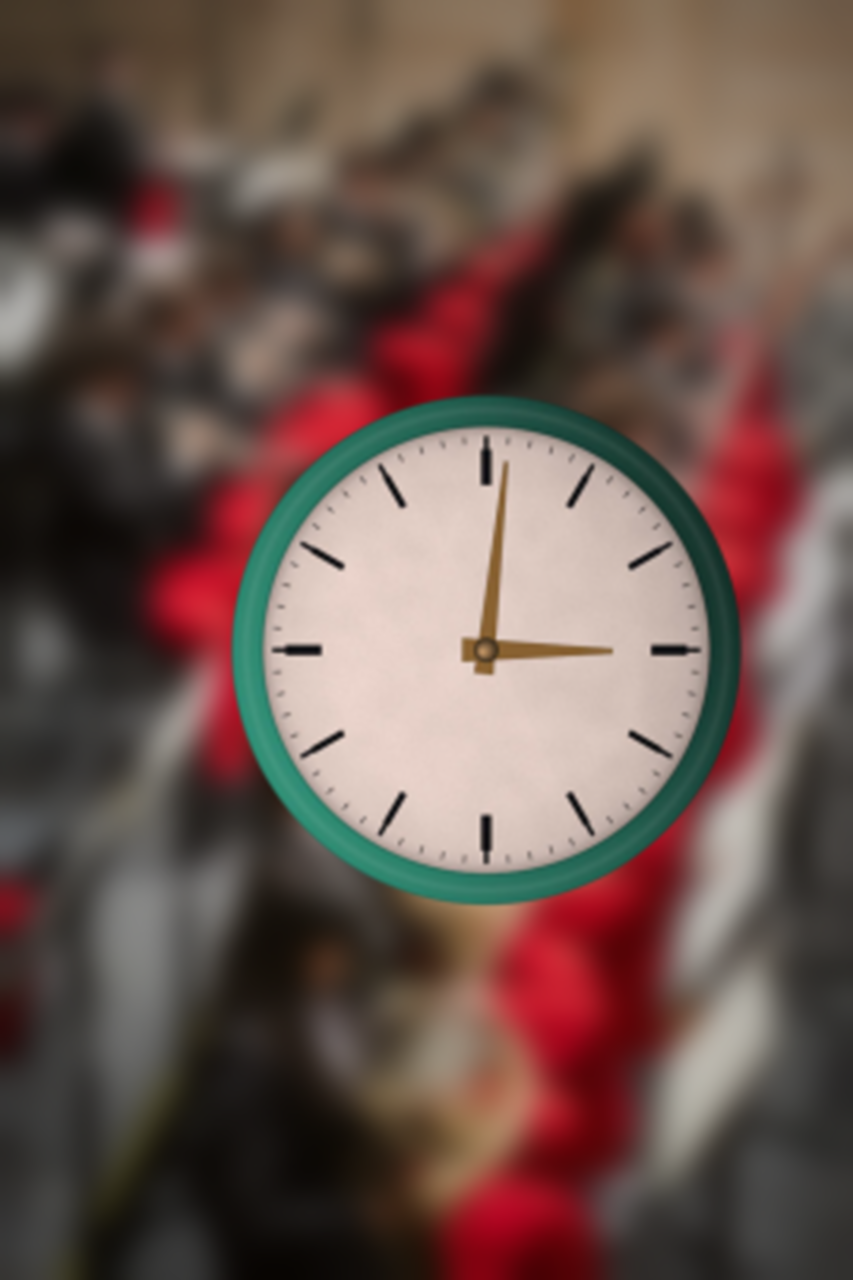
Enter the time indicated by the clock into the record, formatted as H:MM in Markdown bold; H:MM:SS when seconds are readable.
**3:01**
